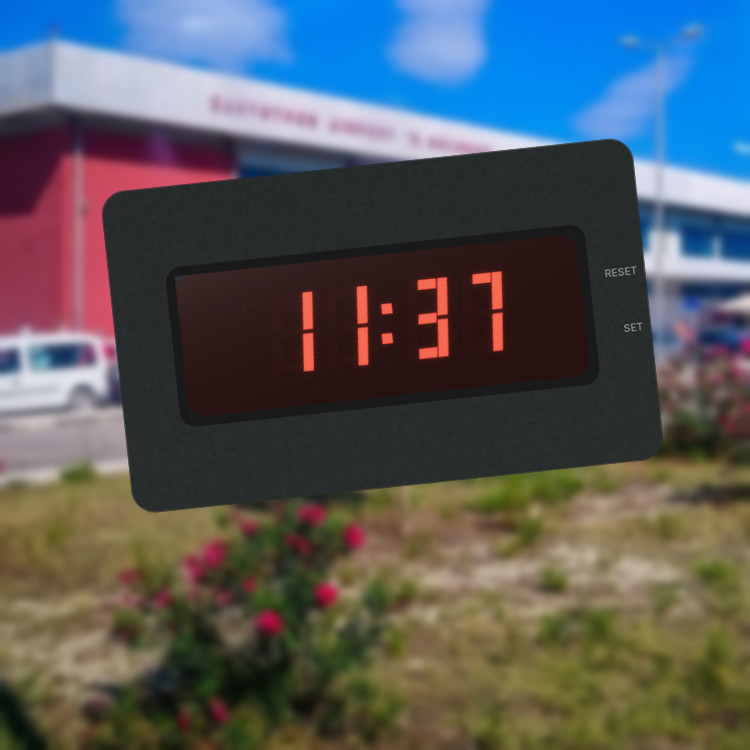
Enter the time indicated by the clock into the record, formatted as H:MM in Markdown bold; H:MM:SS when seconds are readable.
**11:37**
